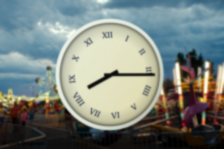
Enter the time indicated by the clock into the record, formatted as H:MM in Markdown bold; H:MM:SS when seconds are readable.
**8:16**
